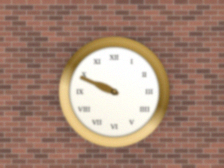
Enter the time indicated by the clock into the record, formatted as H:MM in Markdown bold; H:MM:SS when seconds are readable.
**9:49**
